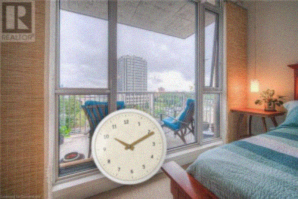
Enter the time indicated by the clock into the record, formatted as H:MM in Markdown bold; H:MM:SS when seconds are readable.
**10:11**
